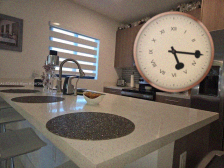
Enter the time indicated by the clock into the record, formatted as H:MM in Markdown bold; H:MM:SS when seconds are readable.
**5:16**
